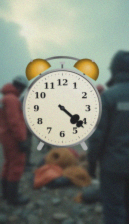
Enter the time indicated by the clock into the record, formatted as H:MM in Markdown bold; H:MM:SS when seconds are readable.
**4:22**
